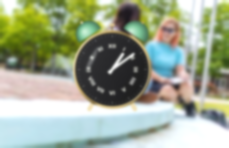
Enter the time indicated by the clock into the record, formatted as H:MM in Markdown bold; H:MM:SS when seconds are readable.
**1:09**
